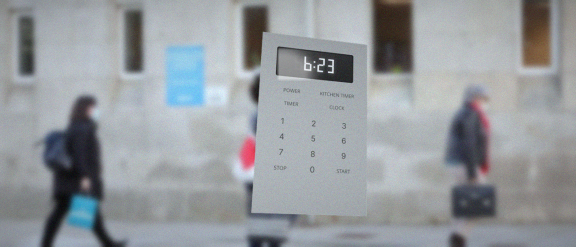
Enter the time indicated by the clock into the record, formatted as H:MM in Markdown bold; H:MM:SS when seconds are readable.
**6:23**
